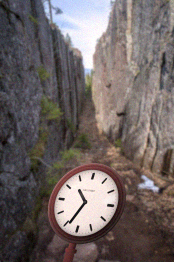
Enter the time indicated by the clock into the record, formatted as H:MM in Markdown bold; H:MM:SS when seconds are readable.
**10:34**
